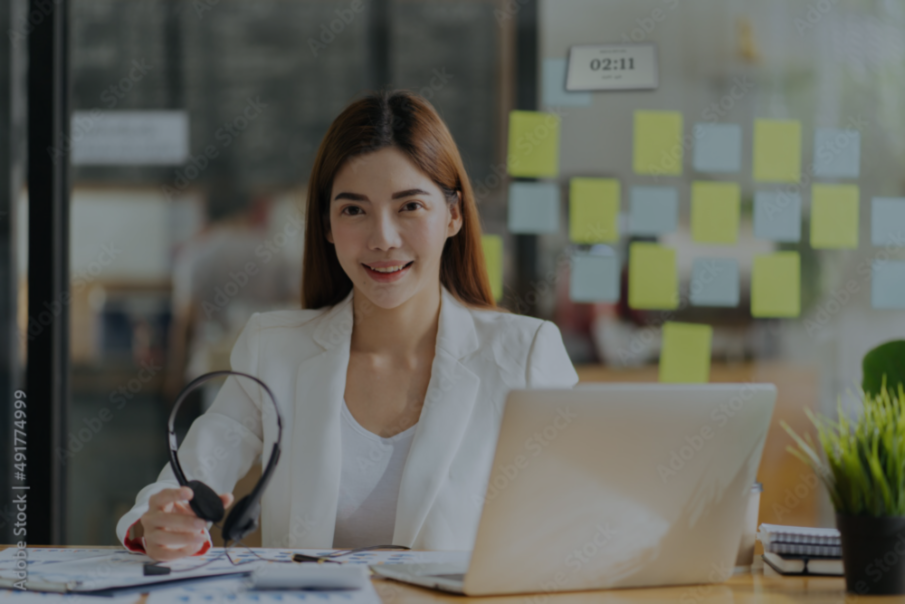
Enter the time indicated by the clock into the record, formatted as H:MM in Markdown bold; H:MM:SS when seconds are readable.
**2:11**
